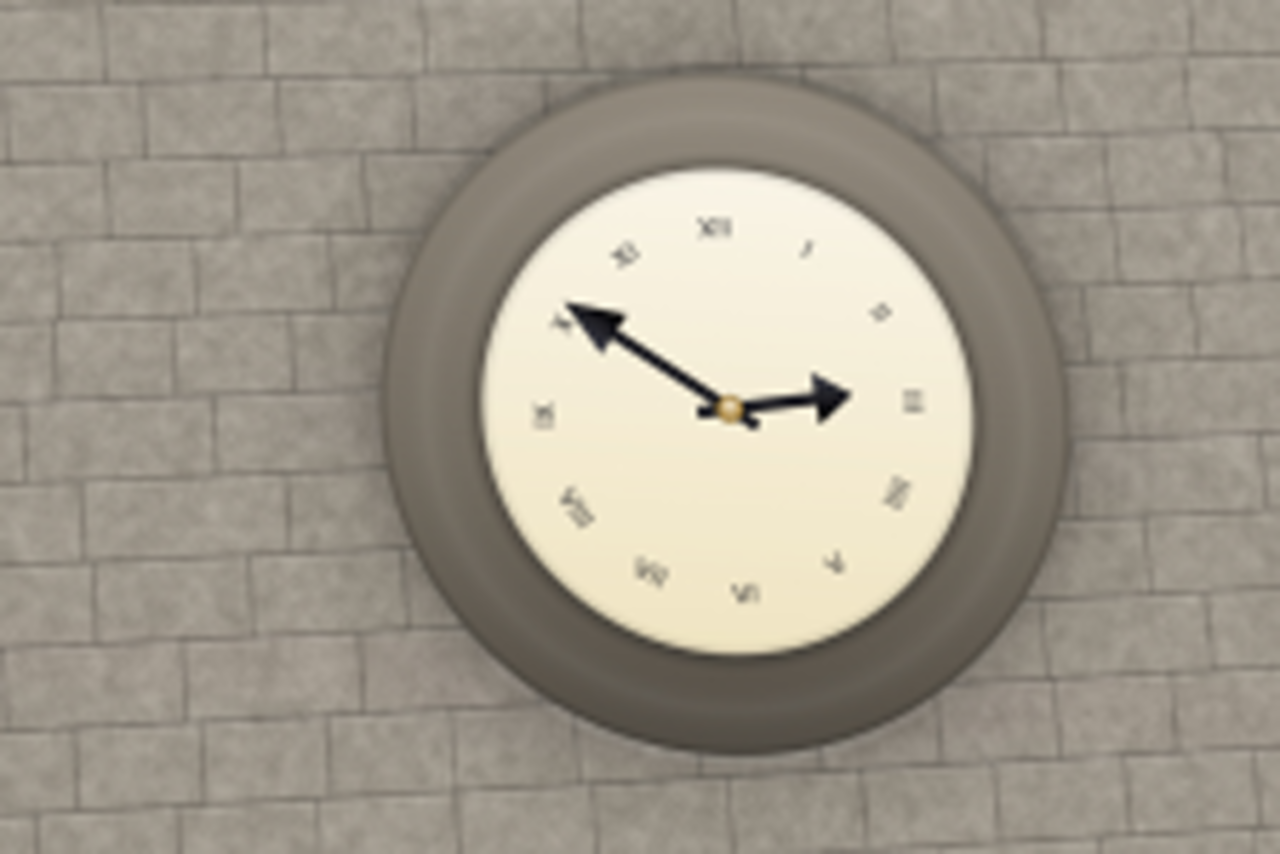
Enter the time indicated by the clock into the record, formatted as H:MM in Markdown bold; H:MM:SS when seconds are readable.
**2:51**
